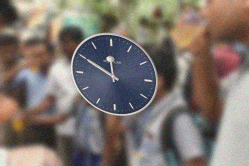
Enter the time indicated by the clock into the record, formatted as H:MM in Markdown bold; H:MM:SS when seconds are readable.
**11:50**
